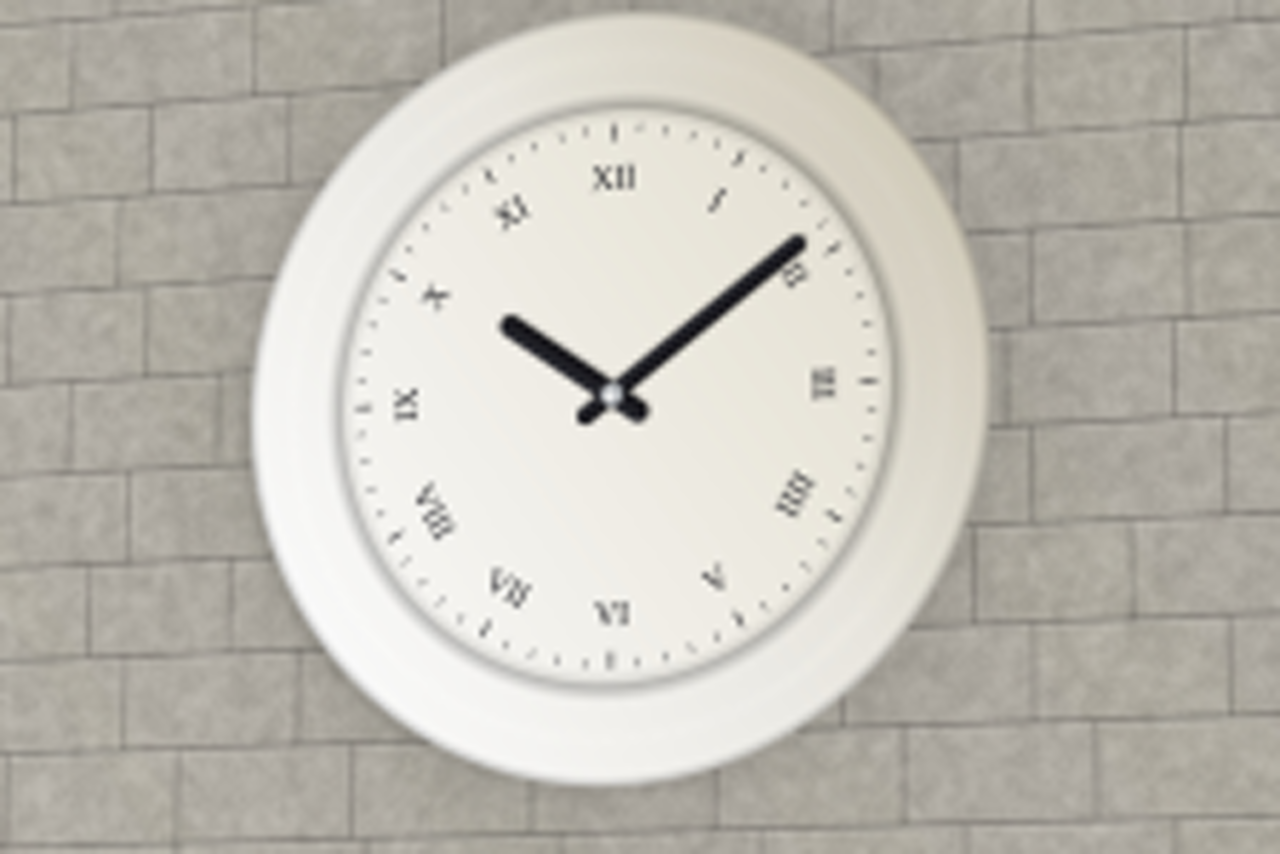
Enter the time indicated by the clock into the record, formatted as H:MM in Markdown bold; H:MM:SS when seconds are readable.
**10:09**
